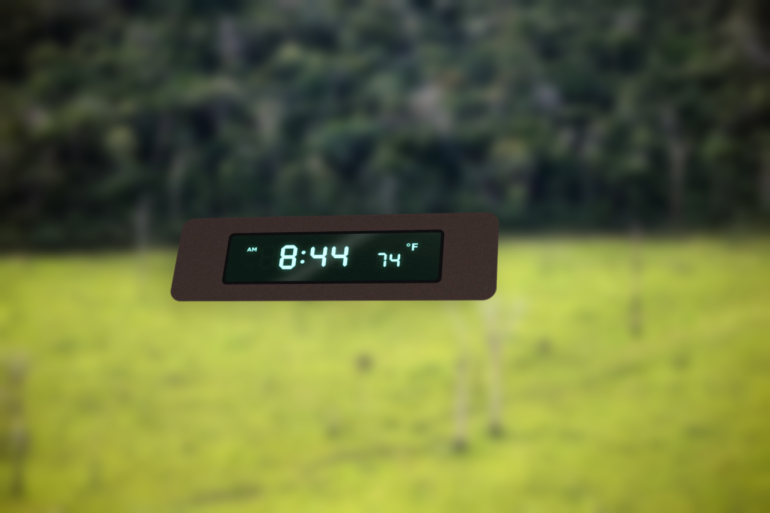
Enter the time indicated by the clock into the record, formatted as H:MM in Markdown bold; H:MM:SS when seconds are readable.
**8:44**
